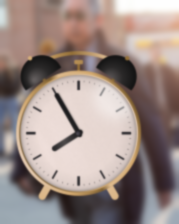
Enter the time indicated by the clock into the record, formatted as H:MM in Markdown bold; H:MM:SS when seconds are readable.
**7:55**
